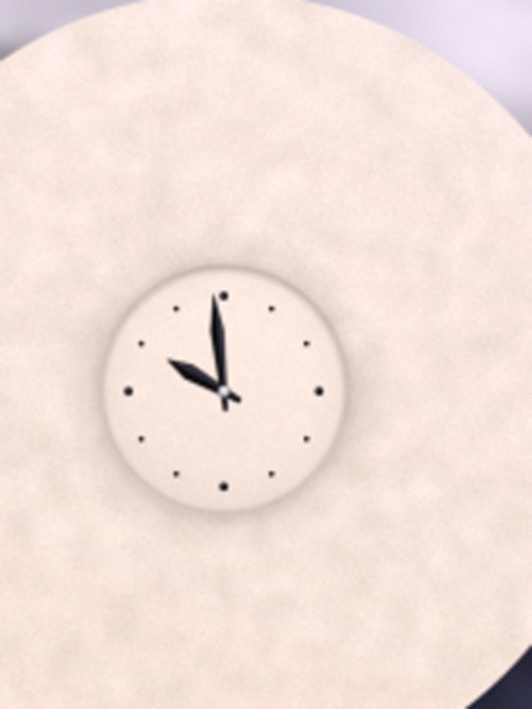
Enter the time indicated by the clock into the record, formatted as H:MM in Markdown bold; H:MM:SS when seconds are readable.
**9:59**
